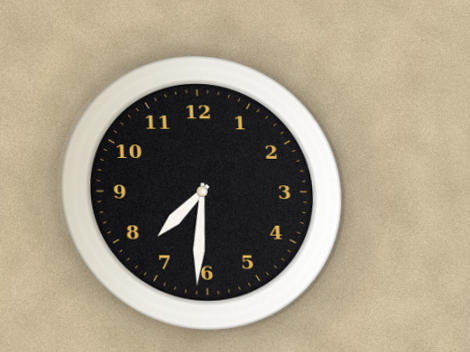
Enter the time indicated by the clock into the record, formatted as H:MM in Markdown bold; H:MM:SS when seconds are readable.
**7:31**
